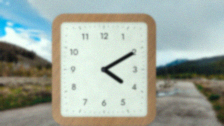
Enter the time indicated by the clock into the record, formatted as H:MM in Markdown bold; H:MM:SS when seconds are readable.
**4:10**
